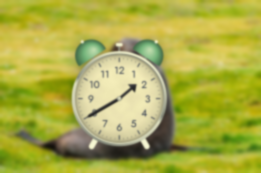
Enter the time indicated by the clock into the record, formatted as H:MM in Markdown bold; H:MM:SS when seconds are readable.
**1:40**
